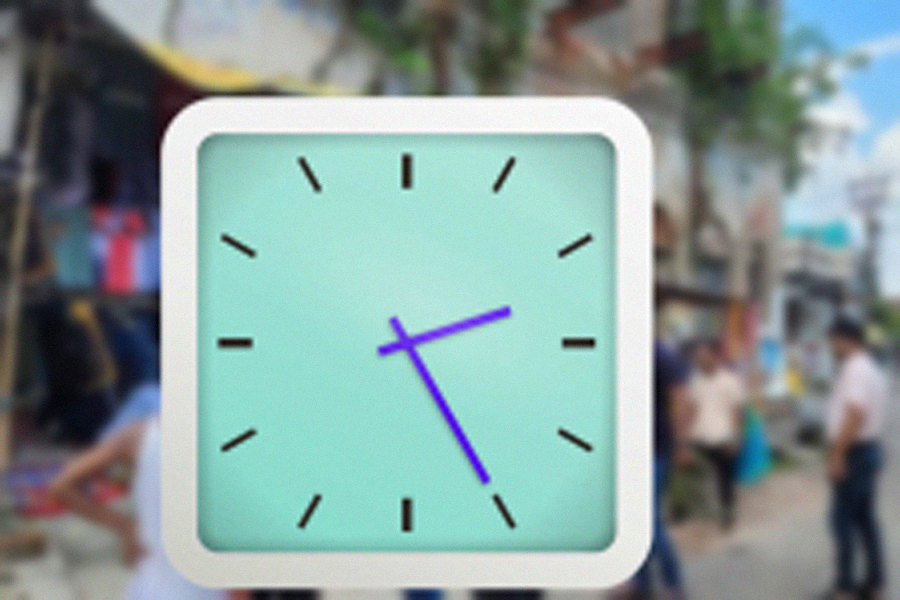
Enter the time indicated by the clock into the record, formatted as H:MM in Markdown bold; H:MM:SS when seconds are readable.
**2:25**
